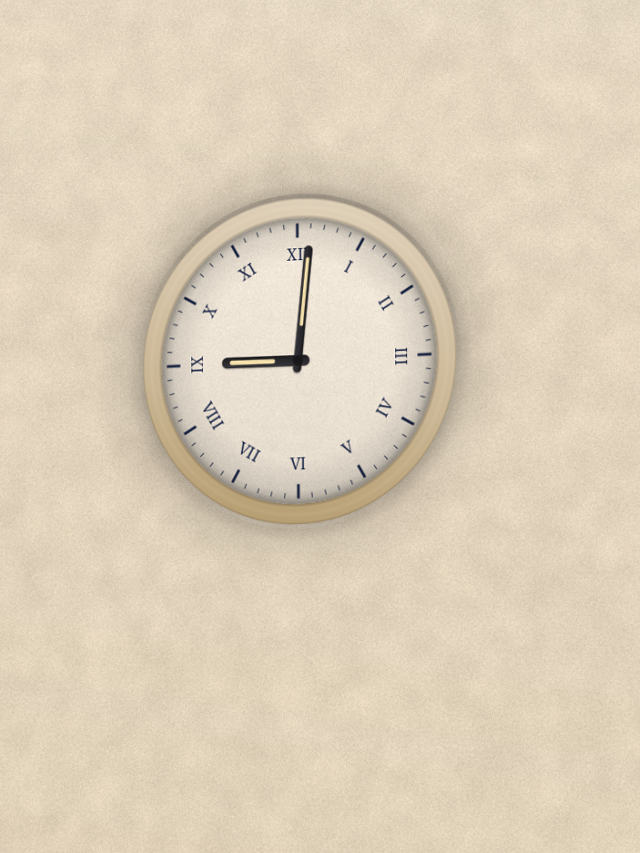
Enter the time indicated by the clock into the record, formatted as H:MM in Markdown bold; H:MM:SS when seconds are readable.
**9:01**
